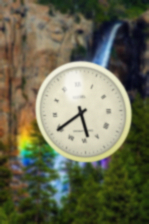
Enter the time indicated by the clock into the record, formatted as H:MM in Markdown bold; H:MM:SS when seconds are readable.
**5:40**
